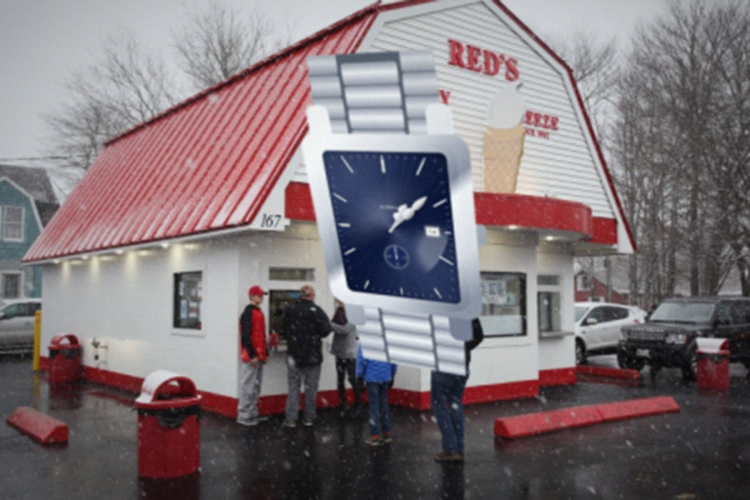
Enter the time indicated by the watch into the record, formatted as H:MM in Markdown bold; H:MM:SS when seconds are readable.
**1:08**
